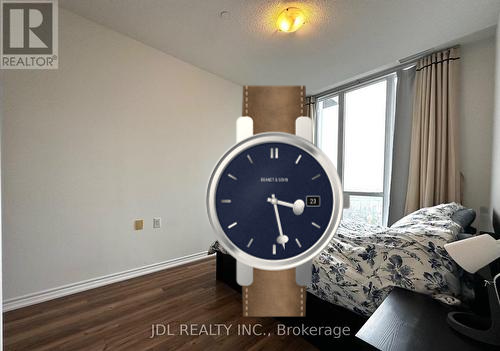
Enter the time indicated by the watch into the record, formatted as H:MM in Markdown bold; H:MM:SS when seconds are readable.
**3:28**
